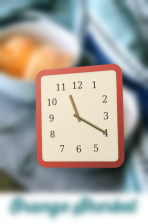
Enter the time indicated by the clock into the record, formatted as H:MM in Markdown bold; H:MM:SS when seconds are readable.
**11:20**
